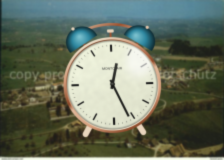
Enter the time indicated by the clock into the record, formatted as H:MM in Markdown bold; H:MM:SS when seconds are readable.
**12:26**
